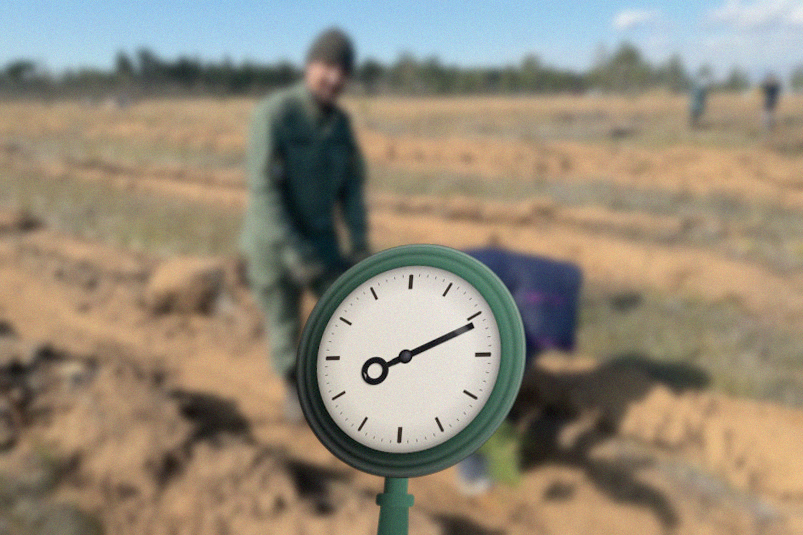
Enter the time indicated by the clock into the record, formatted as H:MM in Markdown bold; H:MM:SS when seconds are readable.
**8:11**
